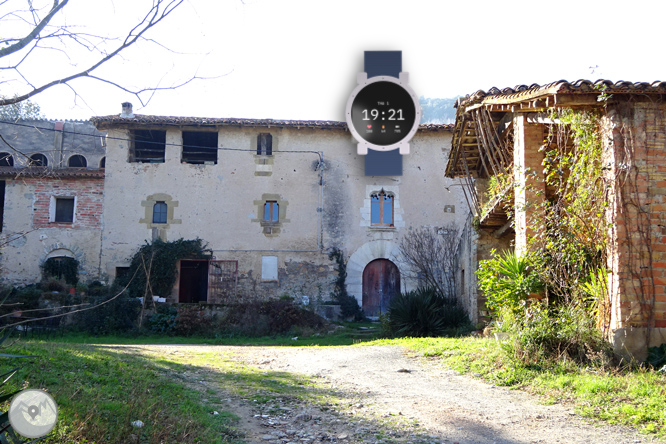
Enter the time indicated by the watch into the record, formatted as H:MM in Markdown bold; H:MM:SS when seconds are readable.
**19:21**
